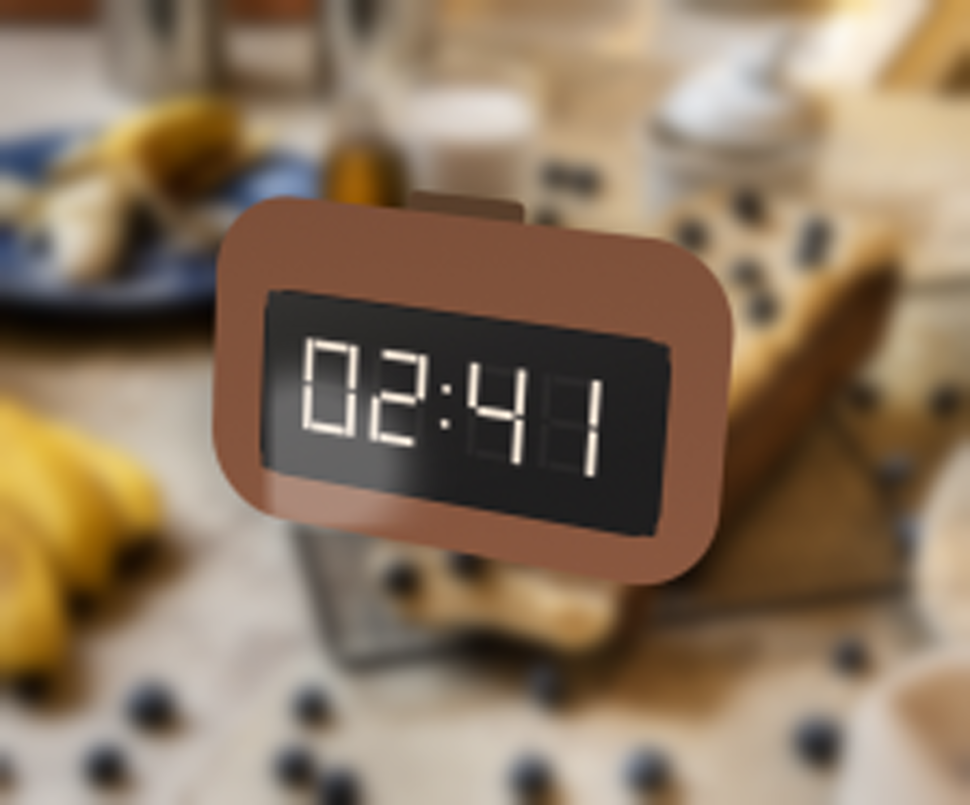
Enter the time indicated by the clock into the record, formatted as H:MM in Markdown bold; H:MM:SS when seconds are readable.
**2:41**
